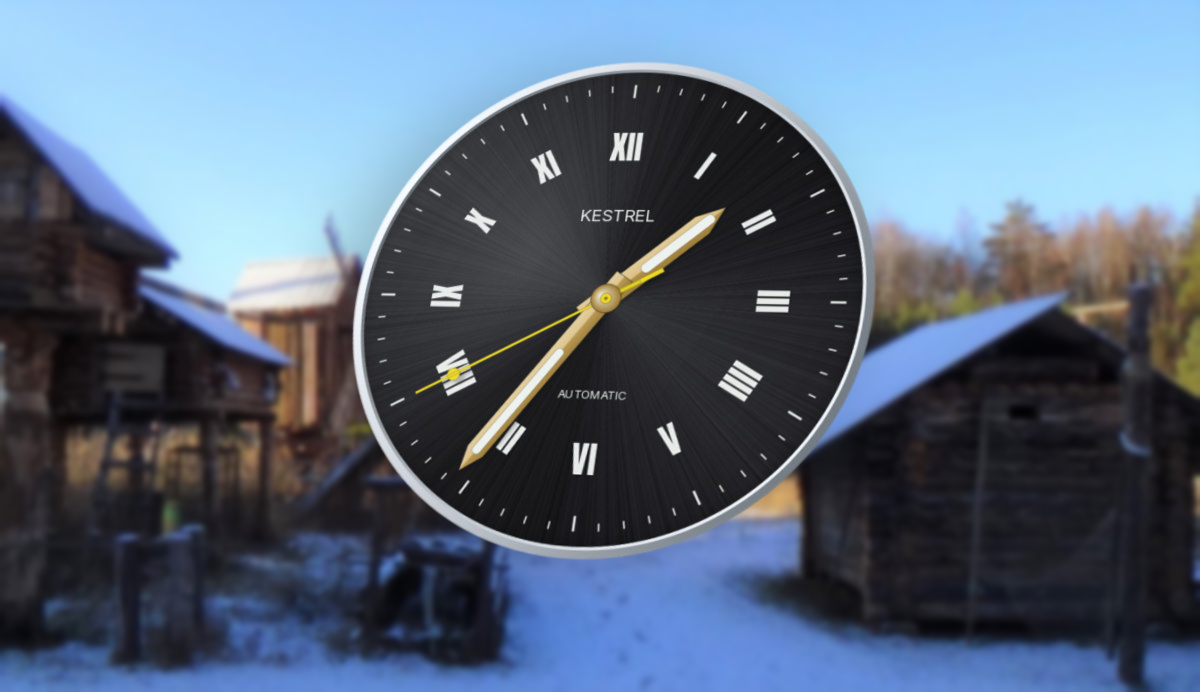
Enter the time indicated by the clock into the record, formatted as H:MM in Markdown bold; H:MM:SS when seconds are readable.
**1:35:40**
